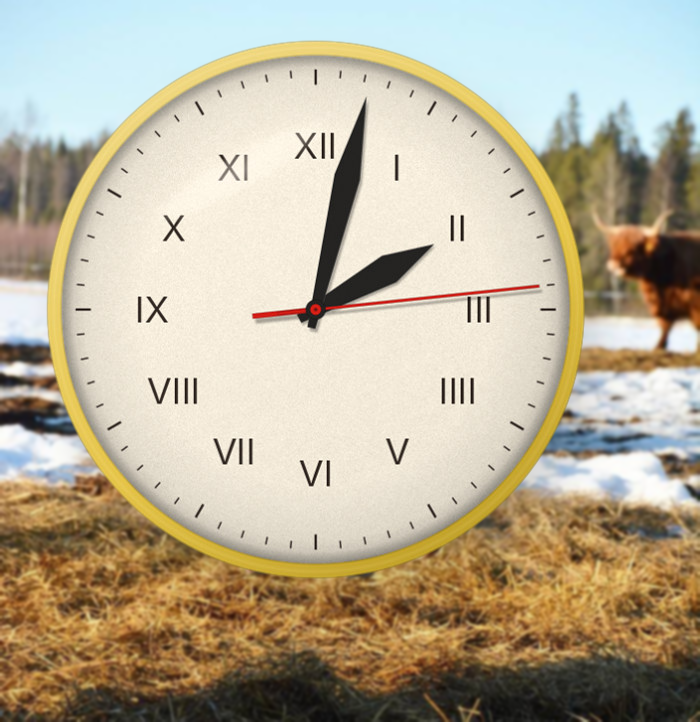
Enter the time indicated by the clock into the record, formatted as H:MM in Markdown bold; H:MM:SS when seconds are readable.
**2:02:14**
